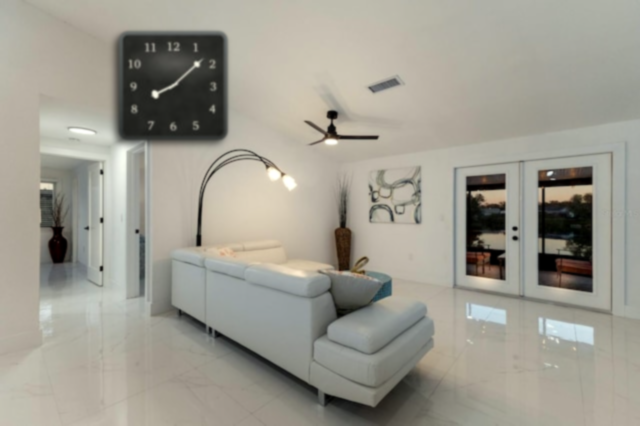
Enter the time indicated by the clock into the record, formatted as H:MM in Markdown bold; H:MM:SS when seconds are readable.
**8:08**
